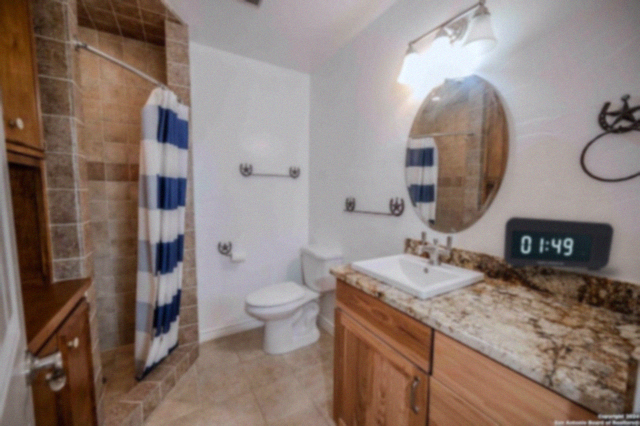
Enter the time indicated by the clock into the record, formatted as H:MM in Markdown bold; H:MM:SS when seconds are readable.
**1:49**
